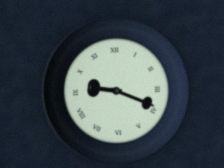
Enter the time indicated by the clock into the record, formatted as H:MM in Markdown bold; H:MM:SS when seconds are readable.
**9:19**
